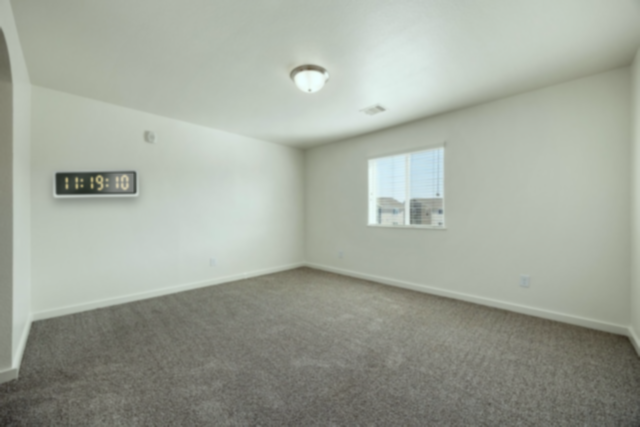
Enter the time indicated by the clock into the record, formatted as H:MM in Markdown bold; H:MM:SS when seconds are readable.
**11:19:10**
